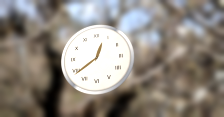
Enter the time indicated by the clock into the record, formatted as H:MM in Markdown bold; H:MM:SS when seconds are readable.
**12:39**
